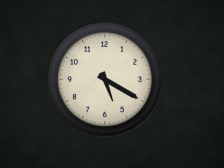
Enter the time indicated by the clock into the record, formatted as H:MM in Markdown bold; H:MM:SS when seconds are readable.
**5:20**
